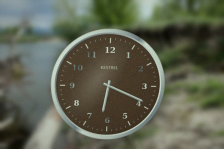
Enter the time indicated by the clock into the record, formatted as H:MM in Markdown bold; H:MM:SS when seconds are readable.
**6:19**
